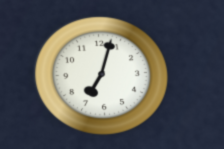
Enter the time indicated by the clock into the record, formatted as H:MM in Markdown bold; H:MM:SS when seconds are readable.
**7:03**
